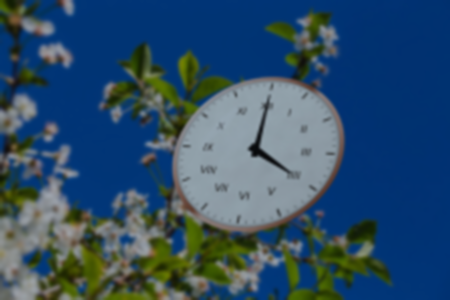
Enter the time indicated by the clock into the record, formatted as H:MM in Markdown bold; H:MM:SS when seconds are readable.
**4:00**
